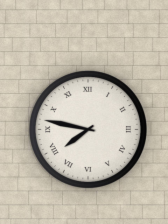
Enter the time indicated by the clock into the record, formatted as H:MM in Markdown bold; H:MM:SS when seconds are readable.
**7:47**
